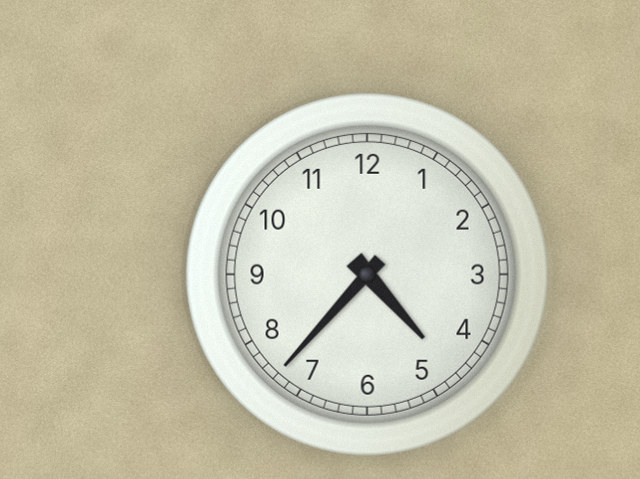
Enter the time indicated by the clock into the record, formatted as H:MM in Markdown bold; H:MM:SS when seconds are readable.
**4:37**
